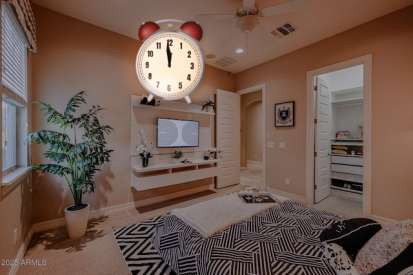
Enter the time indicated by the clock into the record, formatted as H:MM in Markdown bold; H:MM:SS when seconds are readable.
**11:59**
